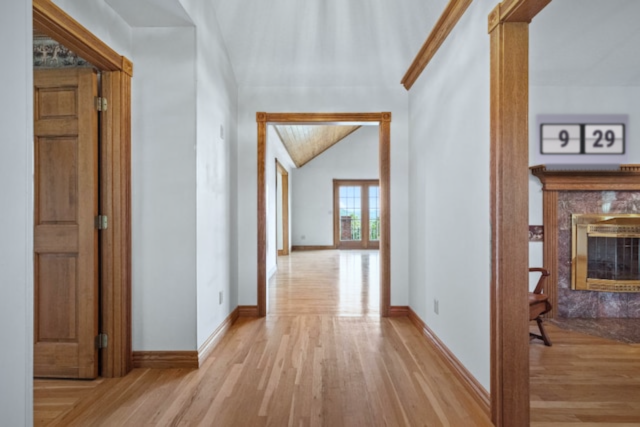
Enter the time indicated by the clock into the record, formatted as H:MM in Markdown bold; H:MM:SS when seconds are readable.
**9:29**
